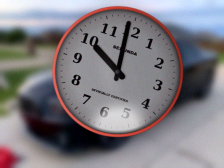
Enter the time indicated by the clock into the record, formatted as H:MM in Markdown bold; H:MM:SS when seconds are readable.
**9:59**
